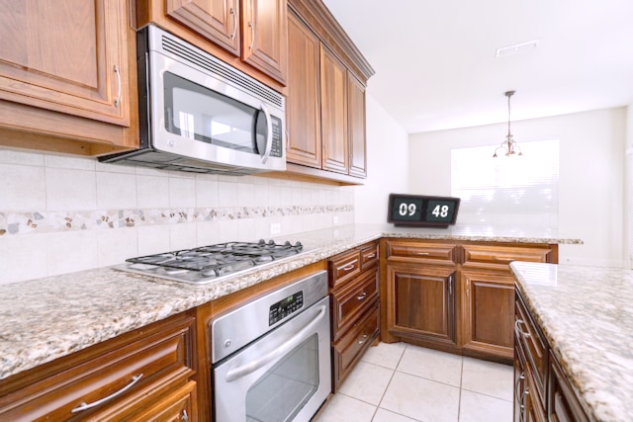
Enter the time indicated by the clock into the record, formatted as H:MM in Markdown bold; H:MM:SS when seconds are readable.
**9:48**
